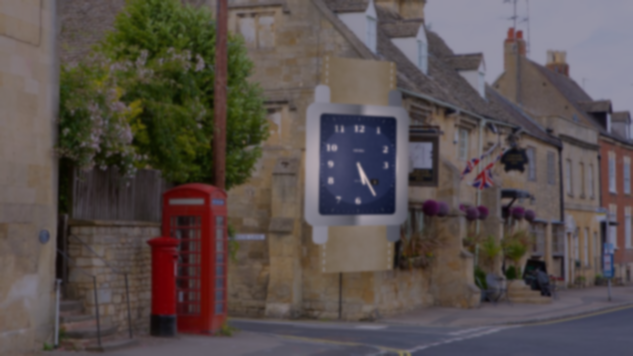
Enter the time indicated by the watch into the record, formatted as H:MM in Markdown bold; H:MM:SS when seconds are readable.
**5:25**
